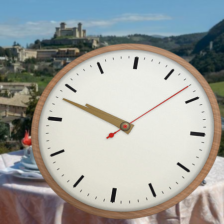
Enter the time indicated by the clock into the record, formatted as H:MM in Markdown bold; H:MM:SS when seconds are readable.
**9:48:08**
